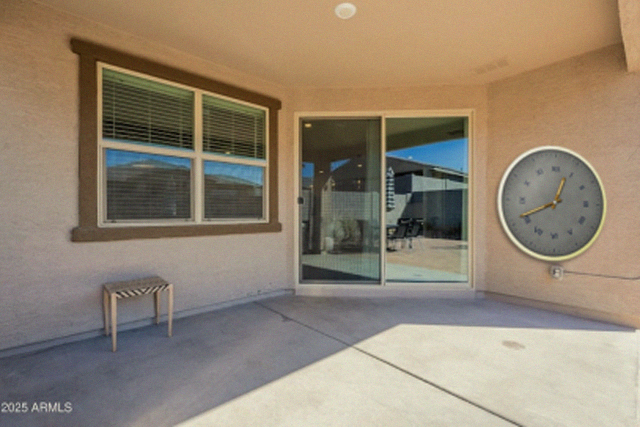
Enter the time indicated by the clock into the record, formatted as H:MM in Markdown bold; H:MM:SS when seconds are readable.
**12:41**
